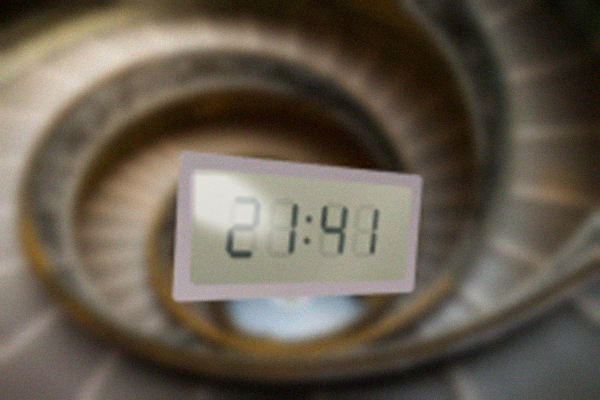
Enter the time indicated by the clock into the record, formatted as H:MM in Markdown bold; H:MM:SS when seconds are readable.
**21:41**
